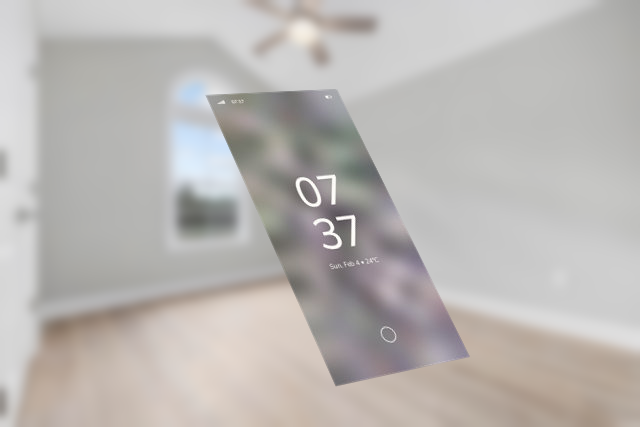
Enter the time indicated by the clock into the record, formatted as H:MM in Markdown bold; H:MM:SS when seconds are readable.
**7:37**
